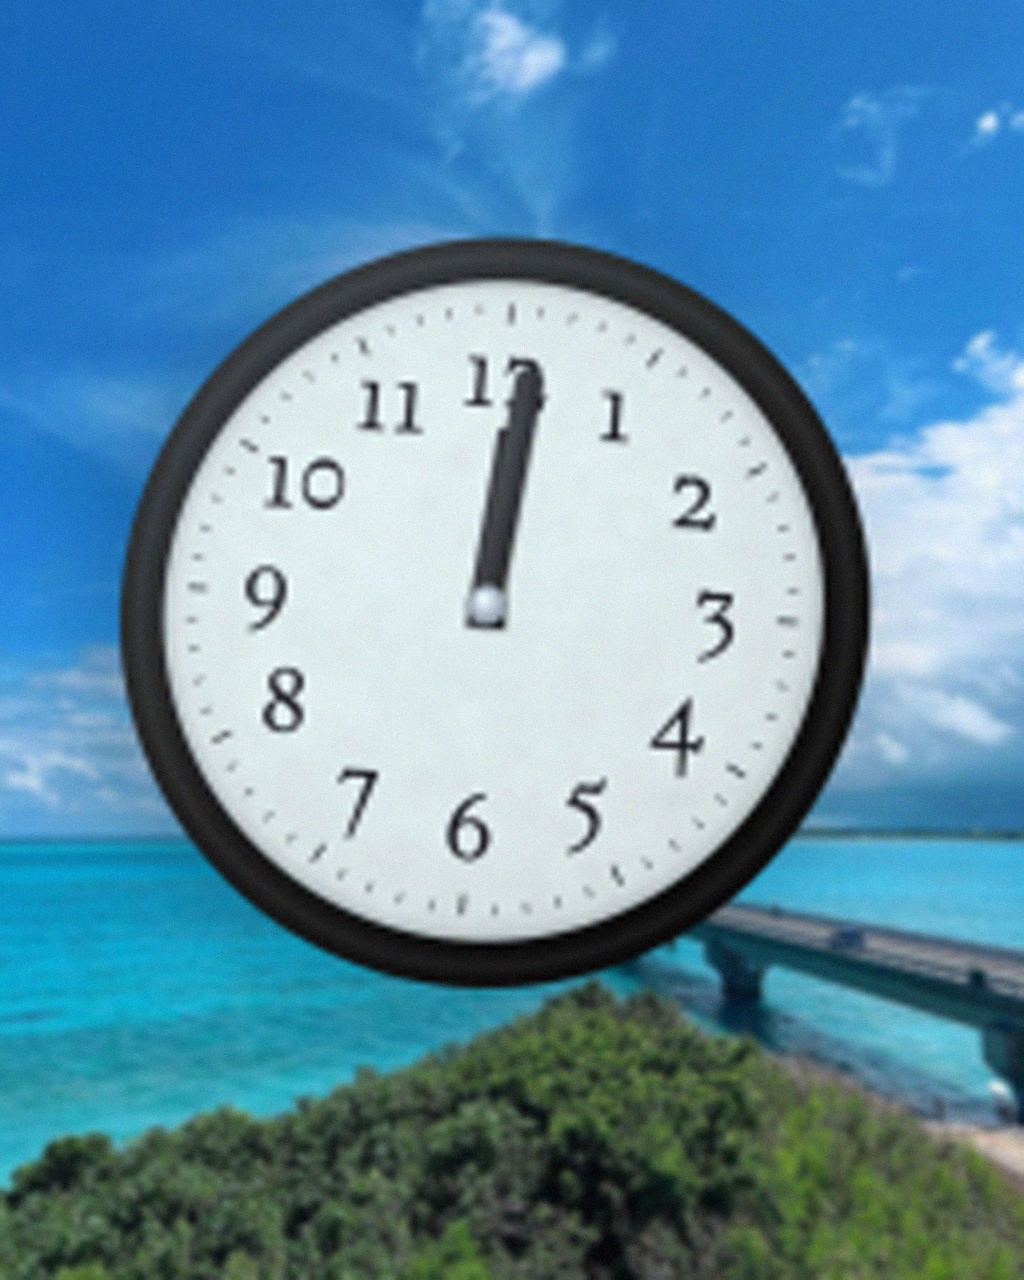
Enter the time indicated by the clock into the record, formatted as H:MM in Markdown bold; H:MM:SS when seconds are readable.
**12:01**
